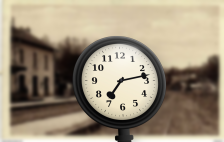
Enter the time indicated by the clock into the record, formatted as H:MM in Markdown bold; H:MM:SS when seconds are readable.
**7:13**
